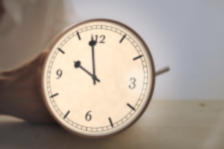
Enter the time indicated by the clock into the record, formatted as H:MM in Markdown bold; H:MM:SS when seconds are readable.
**9:58**
